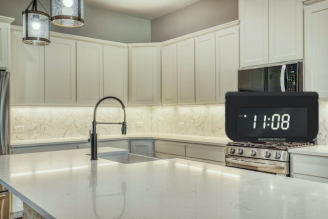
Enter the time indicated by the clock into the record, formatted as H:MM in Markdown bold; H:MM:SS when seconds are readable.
**11:08**
